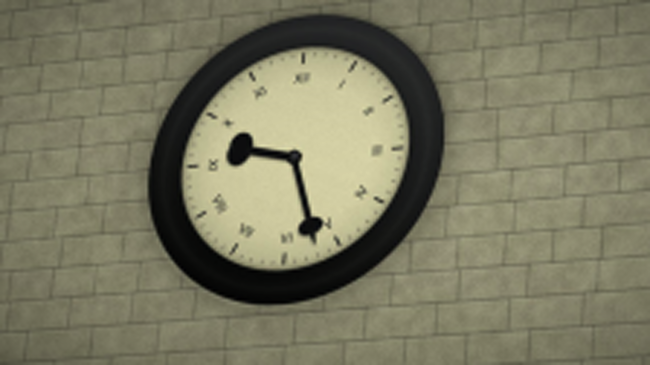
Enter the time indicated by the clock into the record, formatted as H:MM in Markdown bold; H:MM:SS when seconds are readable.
**9:27**
